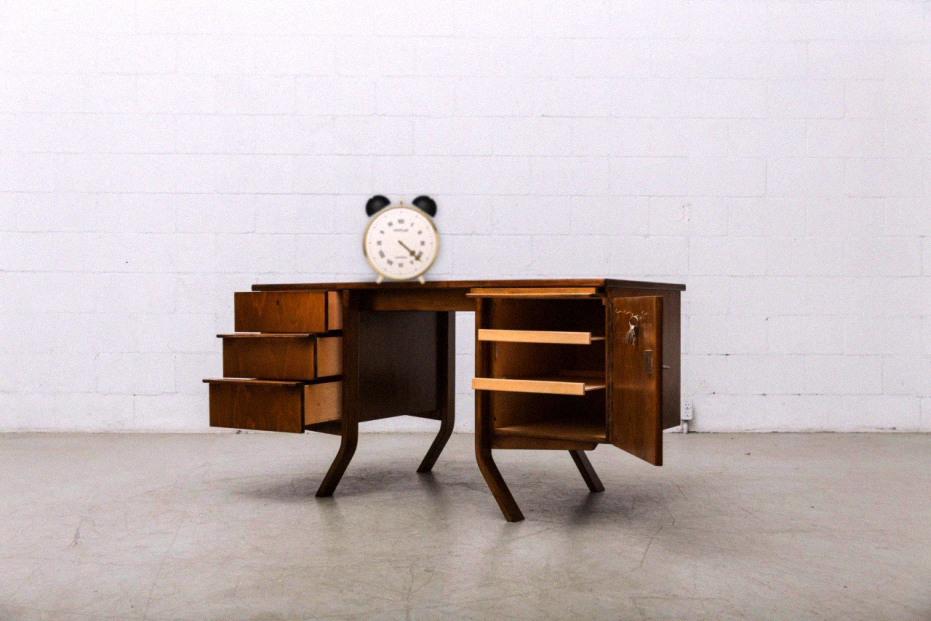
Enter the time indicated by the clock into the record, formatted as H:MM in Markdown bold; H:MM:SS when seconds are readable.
**4:22**
